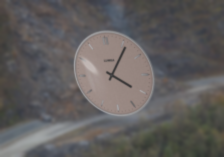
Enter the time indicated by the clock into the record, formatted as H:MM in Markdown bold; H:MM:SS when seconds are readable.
**4:06**
